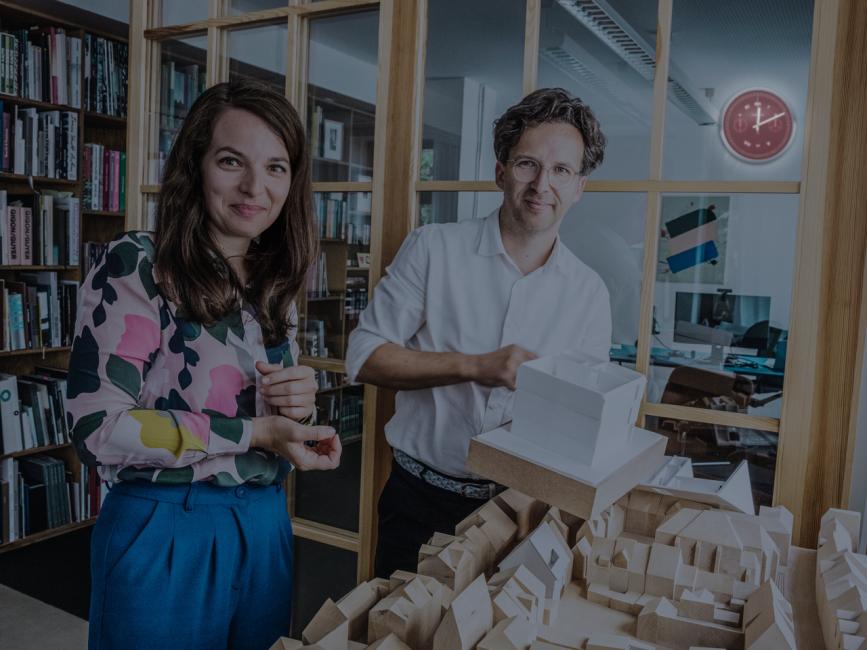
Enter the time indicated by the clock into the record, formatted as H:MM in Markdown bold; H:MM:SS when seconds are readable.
**12:11**
